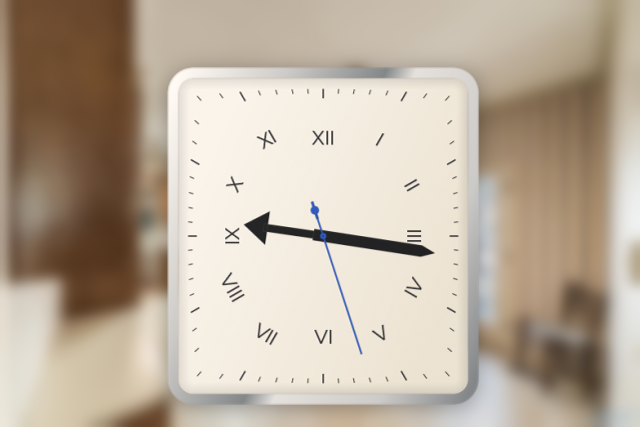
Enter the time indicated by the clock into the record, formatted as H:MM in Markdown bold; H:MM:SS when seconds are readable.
**9:16:27**
